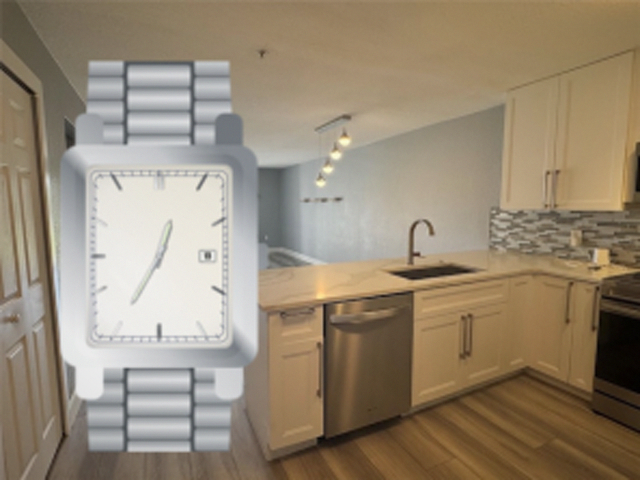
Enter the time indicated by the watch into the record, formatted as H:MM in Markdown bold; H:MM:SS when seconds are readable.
**12:35**
